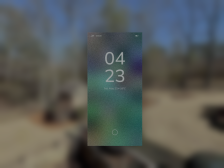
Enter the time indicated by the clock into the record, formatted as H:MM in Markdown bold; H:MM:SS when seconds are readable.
**4:23**
